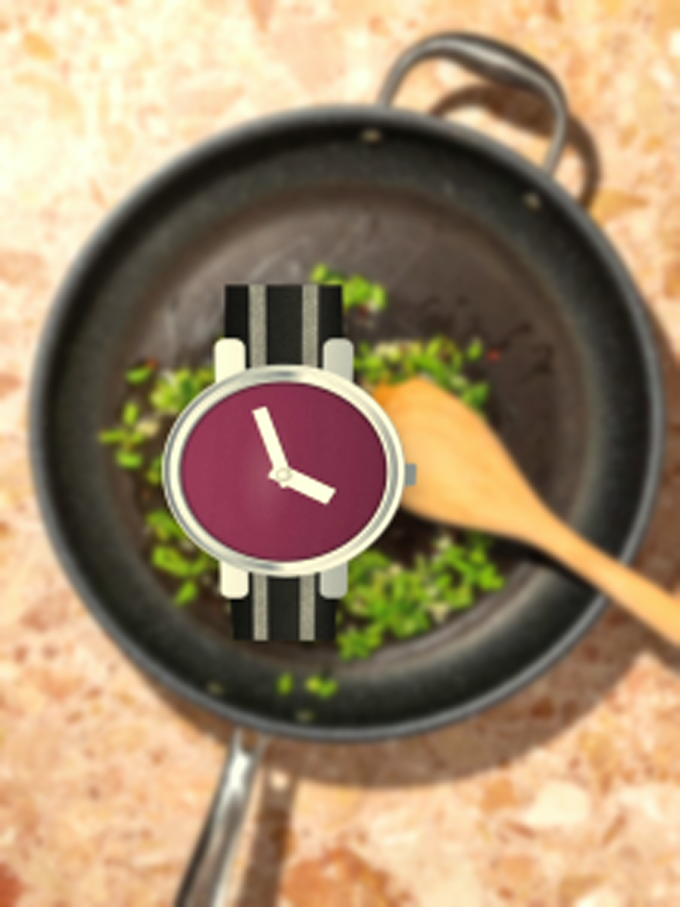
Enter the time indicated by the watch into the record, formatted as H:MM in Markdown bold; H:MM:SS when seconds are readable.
**3:57**
